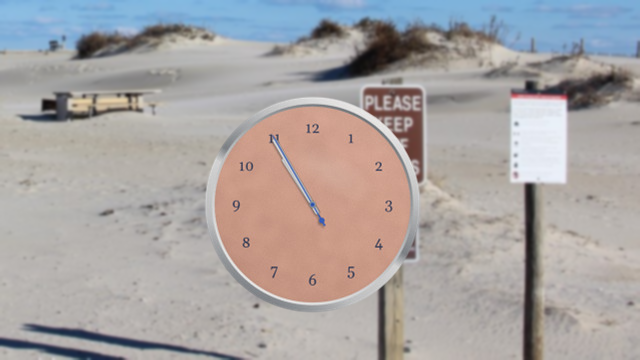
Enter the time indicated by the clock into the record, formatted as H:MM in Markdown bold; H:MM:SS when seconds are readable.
**10:54:55**
